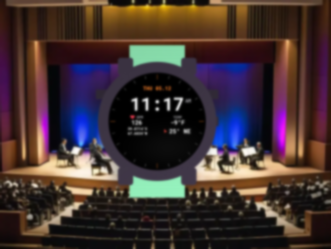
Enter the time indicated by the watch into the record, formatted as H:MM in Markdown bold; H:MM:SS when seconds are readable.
**11:17**
